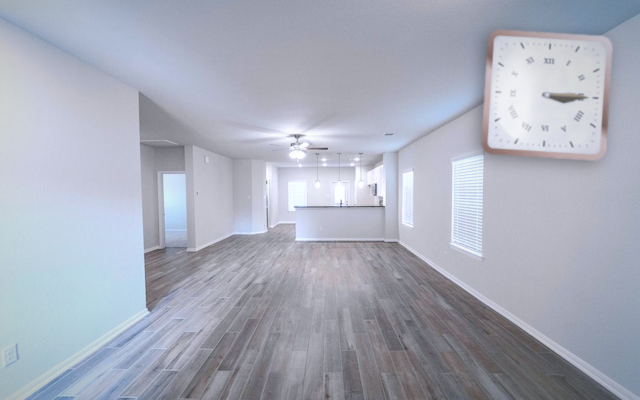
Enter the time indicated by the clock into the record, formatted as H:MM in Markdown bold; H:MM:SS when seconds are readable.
**3:15**
